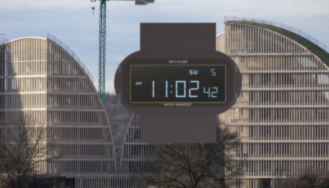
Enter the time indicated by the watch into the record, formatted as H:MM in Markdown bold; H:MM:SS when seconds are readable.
**11:02:42**
